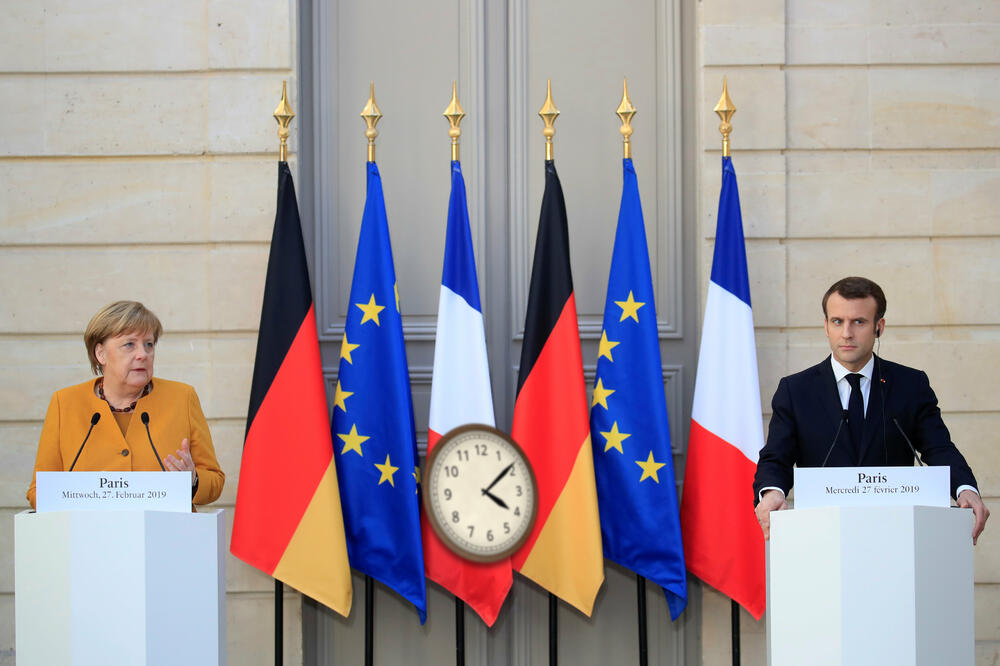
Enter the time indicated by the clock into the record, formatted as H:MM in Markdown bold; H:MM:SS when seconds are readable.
**4:09**
